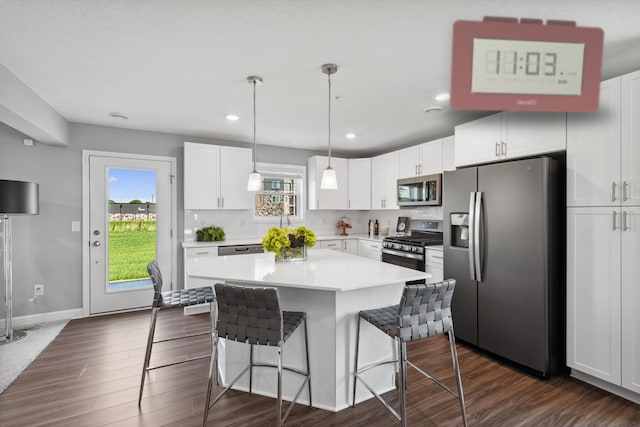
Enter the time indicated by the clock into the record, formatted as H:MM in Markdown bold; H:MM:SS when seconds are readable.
**11:03**
